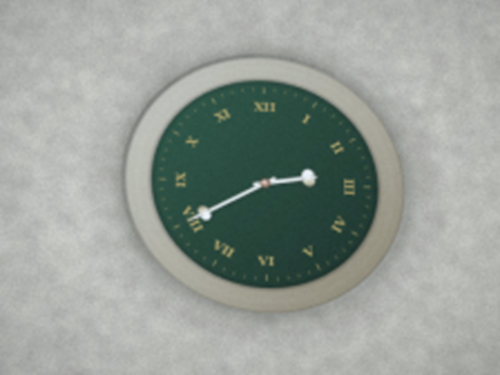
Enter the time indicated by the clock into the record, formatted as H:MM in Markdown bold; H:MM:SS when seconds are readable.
**2:40**
